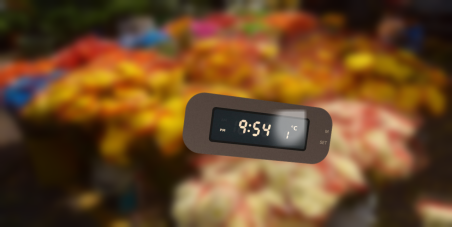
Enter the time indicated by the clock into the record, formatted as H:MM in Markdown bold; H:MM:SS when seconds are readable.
**9:54**
